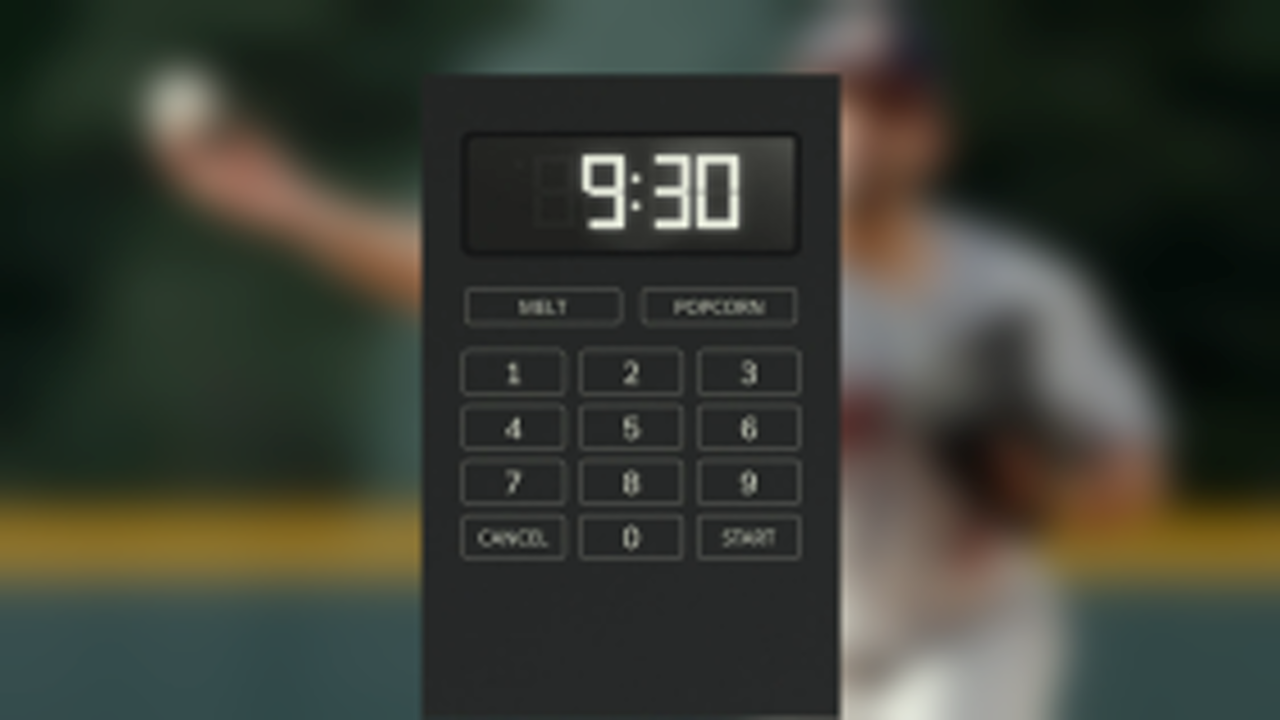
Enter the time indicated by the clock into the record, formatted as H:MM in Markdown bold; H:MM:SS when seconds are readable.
**9:30**
